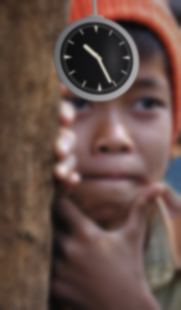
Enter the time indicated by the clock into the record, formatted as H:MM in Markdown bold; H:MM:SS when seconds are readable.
**10:26**
